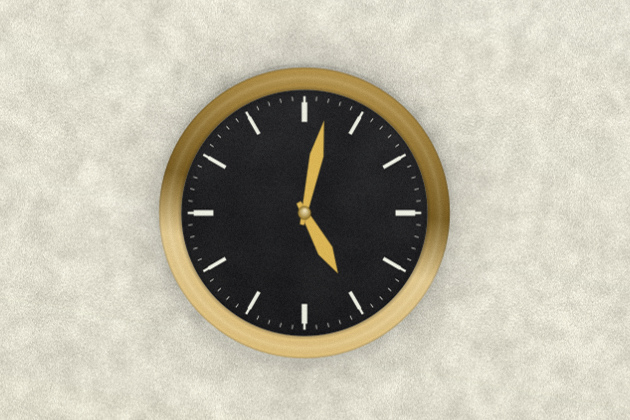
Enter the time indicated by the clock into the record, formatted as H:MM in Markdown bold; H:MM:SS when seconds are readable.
**5:02**
